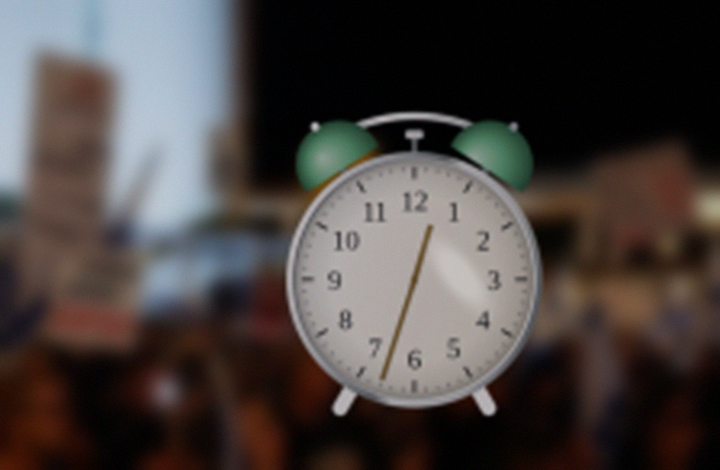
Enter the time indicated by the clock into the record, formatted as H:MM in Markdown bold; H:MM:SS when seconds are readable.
**12:33**
